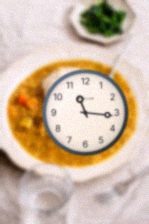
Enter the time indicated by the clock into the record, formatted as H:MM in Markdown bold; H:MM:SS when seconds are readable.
**11:16**
